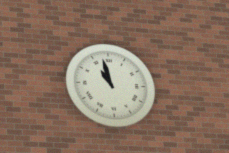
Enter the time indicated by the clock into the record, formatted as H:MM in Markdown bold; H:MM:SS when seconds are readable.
**10:58**
